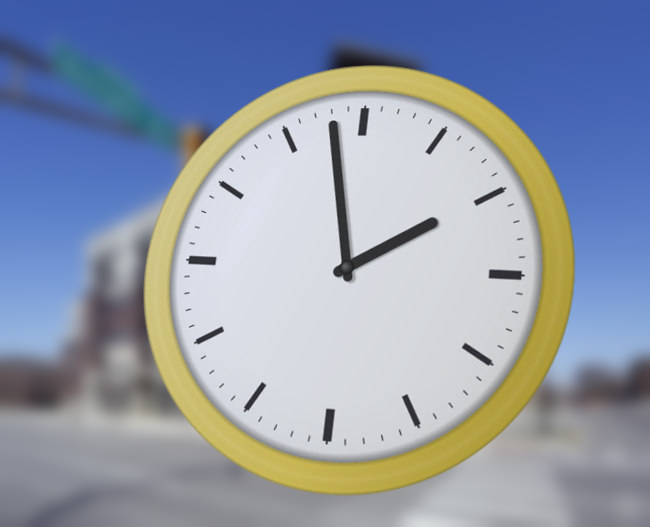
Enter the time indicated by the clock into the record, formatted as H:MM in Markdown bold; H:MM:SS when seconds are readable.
**1:58**
